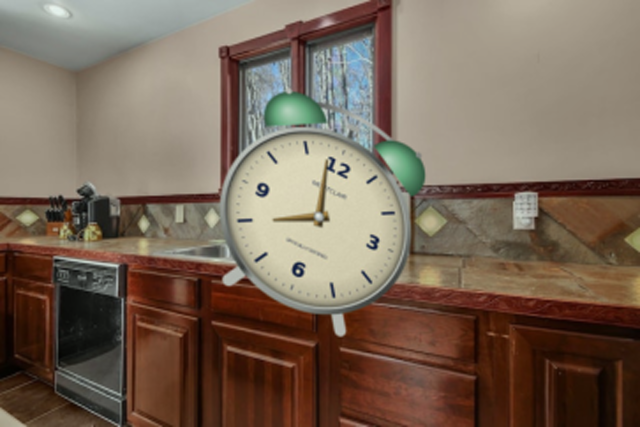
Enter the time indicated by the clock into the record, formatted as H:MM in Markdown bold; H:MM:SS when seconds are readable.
**7:58**
